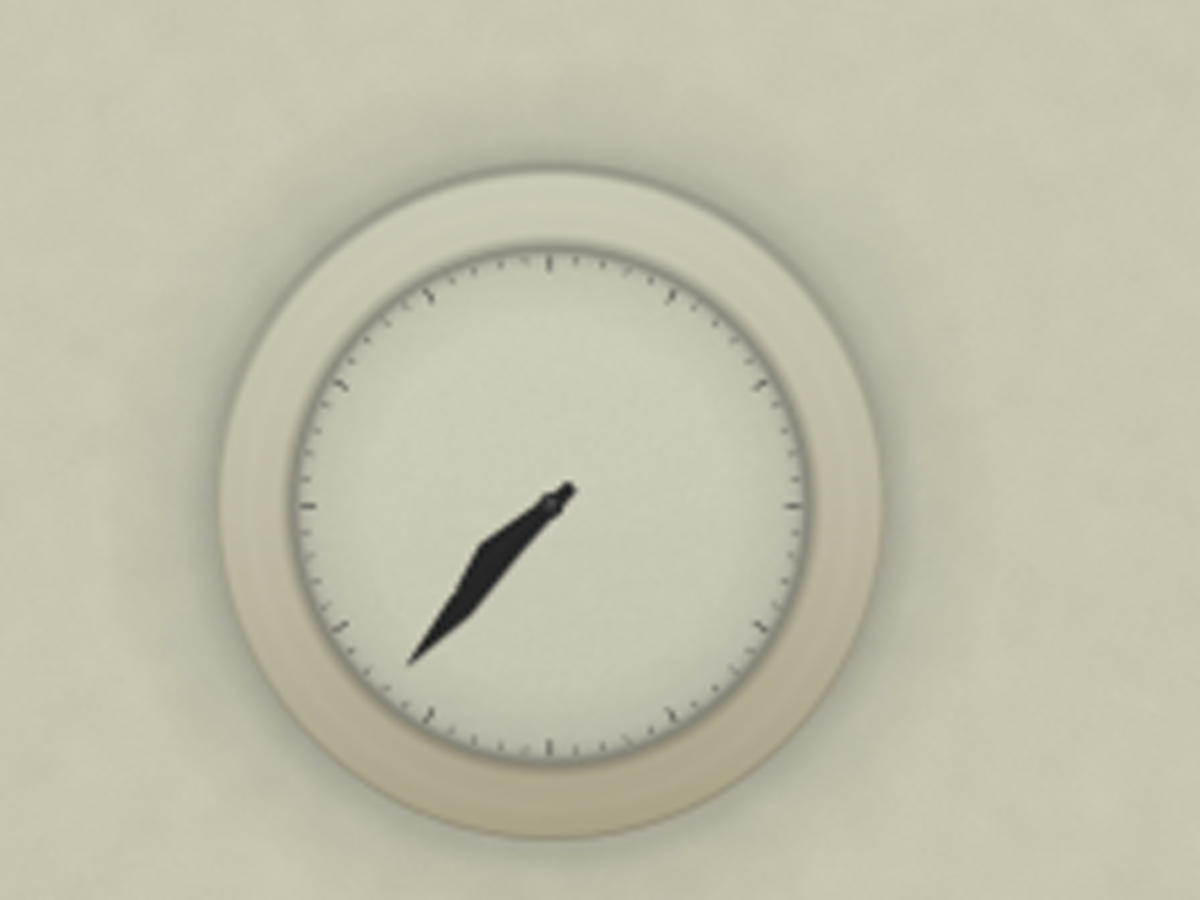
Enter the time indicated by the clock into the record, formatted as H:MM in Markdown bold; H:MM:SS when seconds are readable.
**7:37**
